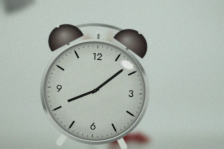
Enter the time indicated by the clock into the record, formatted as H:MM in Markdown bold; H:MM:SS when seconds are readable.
**8:08**
